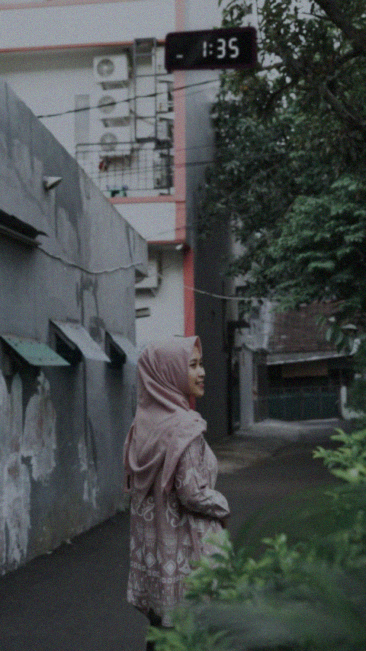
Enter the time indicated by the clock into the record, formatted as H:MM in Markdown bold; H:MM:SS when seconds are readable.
**1:35**
